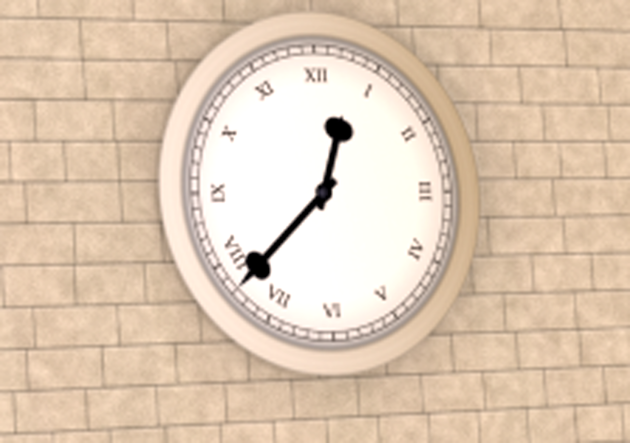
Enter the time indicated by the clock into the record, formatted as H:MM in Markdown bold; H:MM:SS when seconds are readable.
**12:38**
